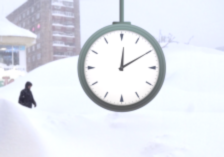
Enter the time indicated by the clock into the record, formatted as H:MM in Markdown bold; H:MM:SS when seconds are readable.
**12:10**
